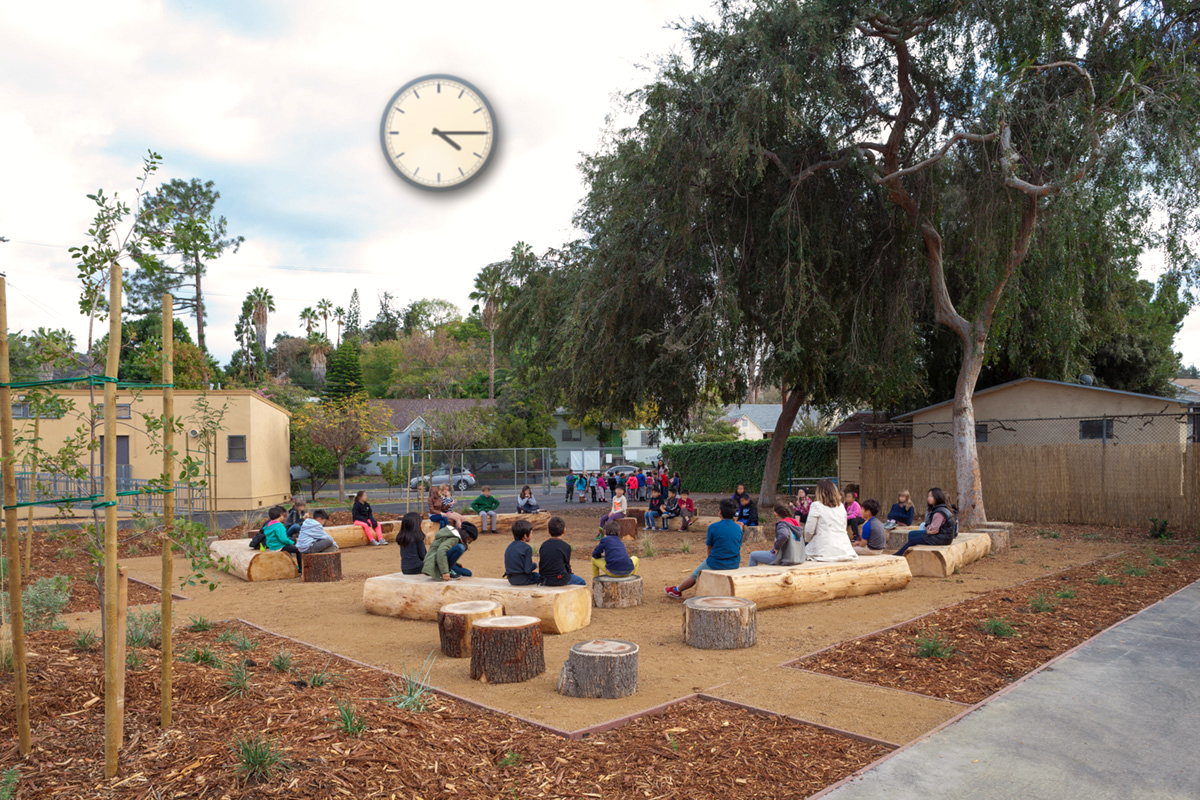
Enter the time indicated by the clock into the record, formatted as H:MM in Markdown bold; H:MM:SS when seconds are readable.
**4:15**
